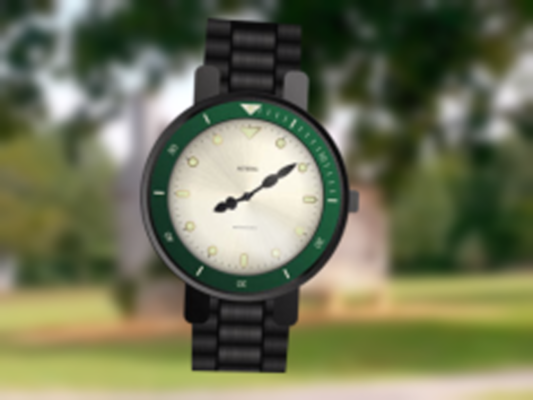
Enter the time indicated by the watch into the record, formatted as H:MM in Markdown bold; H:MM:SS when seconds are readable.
**8:09**
